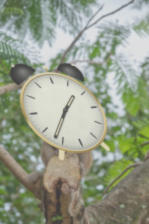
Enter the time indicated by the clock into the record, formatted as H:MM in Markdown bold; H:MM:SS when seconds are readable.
**1:37**
